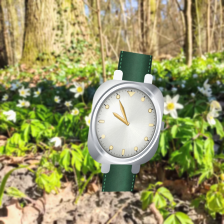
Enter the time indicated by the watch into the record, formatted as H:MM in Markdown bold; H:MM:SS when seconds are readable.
**9:55**
